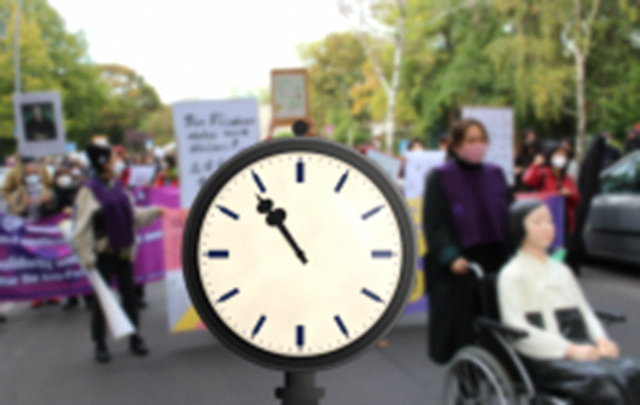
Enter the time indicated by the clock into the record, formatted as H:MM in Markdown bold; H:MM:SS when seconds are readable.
**10:54**
